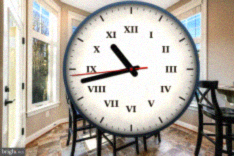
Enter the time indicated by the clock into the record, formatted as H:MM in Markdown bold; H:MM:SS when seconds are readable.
**10:42:44**
